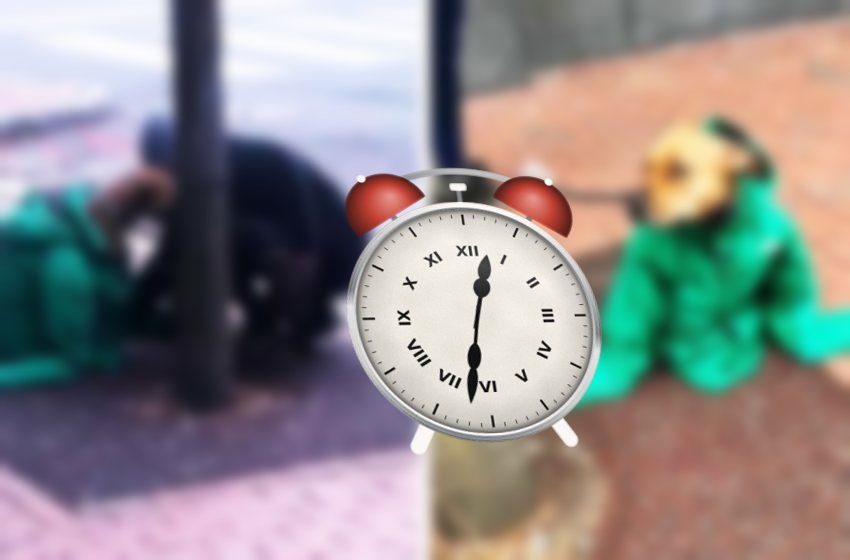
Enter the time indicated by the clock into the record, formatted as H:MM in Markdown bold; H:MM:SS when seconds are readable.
**12:32**
